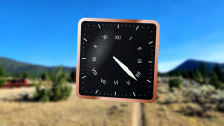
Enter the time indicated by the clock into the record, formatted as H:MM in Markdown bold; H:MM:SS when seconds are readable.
**4:22**
